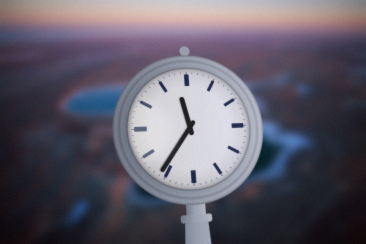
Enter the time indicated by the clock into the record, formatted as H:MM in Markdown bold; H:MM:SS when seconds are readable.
**11:36**
